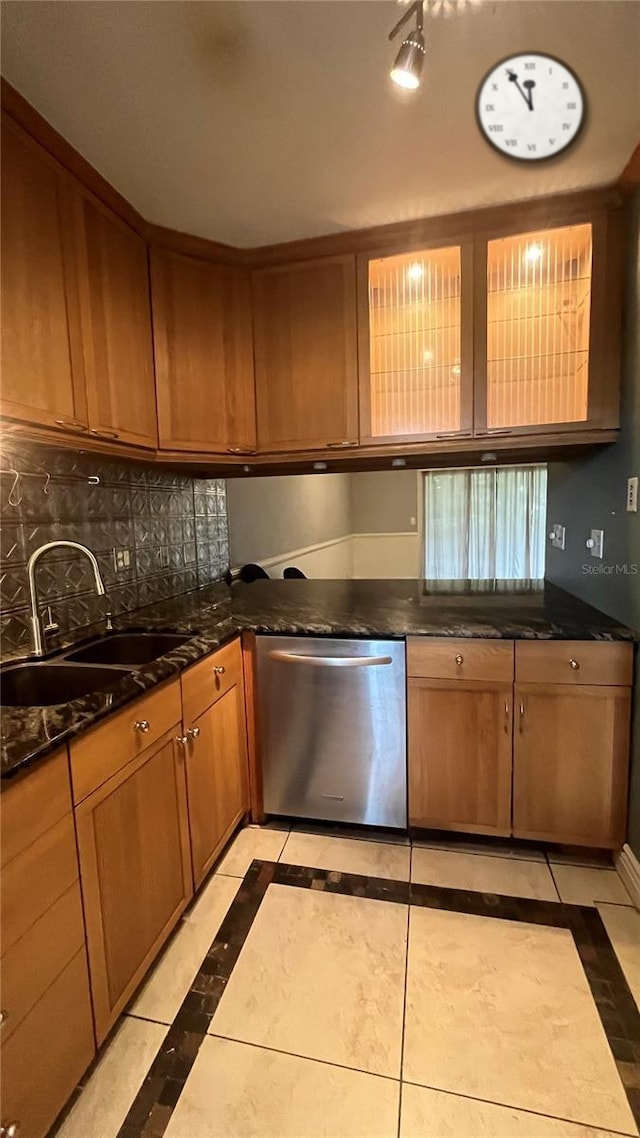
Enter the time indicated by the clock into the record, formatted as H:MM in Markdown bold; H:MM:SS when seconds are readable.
**11:55**
